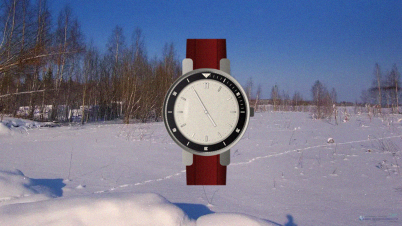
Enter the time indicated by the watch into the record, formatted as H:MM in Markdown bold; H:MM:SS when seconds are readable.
**4:55**
